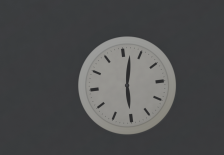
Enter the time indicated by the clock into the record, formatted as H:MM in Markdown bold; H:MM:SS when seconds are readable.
**6:02**
